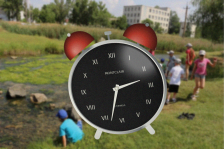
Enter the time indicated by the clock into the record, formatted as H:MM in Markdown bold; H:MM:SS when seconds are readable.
**2:33**
